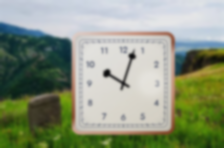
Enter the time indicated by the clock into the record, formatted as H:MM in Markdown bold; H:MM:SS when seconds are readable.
**10:03**
